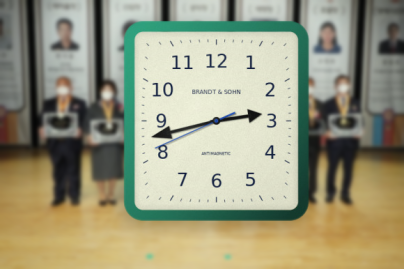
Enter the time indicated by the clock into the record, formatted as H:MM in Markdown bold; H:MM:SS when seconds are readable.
**2:42:41**
